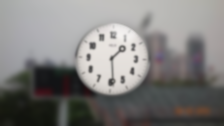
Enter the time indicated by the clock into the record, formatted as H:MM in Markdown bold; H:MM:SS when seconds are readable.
**1:29**
